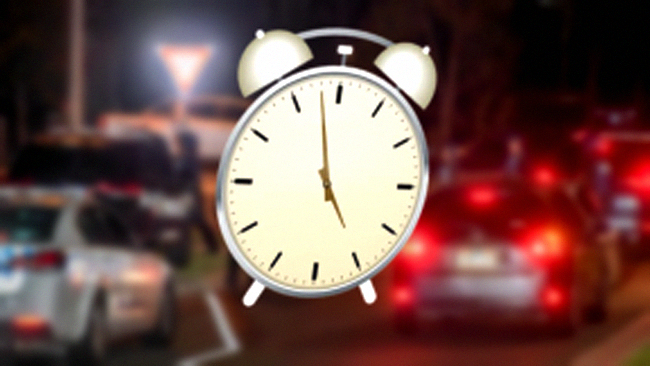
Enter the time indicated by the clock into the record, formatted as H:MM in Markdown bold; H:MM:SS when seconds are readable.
**4:58**
